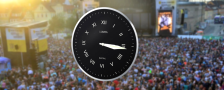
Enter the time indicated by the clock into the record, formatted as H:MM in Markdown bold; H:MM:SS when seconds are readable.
**3:16**
